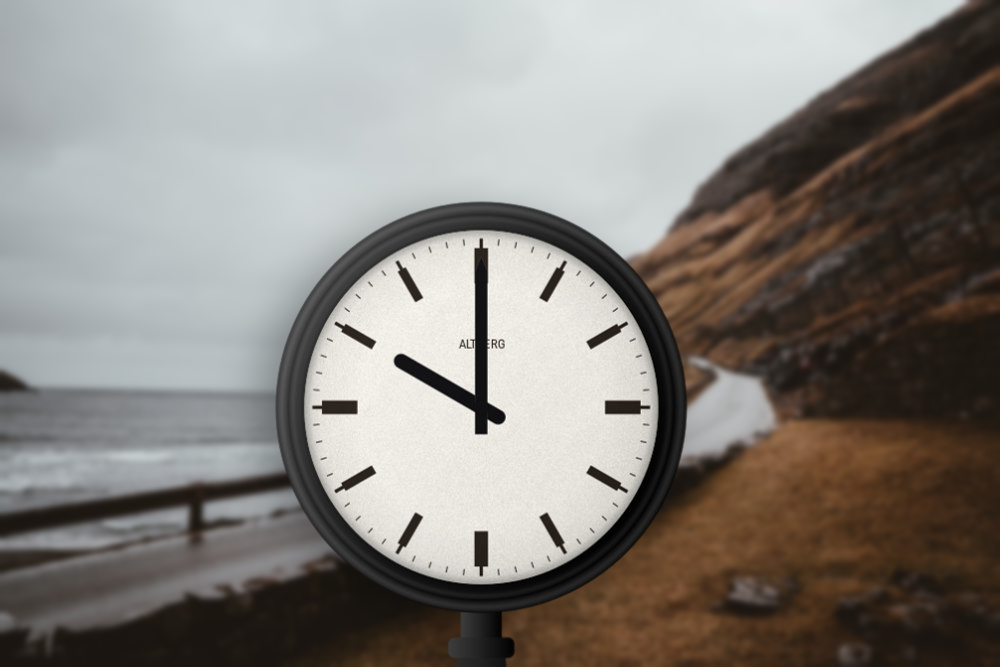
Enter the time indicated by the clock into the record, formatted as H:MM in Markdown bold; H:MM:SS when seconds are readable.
**10:00**
